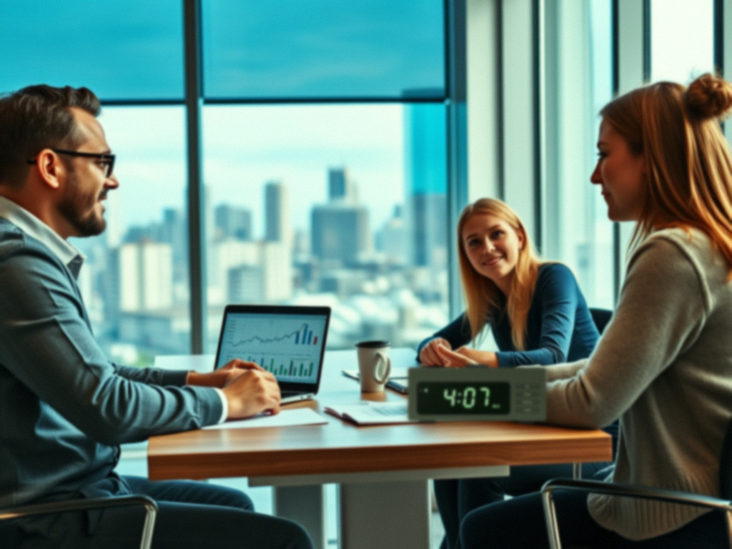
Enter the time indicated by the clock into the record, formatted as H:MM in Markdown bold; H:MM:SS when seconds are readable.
**4:07**
